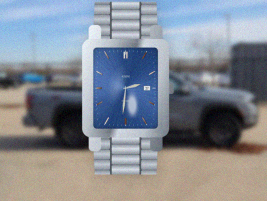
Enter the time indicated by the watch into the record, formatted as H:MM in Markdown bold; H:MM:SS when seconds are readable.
**2:31**
